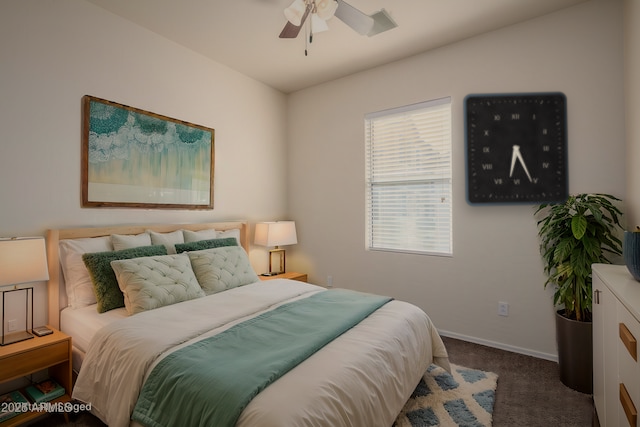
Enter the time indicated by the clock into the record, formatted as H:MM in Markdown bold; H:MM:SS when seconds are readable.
**6:26**
